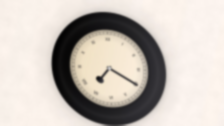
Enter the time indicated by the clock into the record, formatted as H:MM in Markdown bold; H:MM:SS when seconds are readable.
**7:20**
